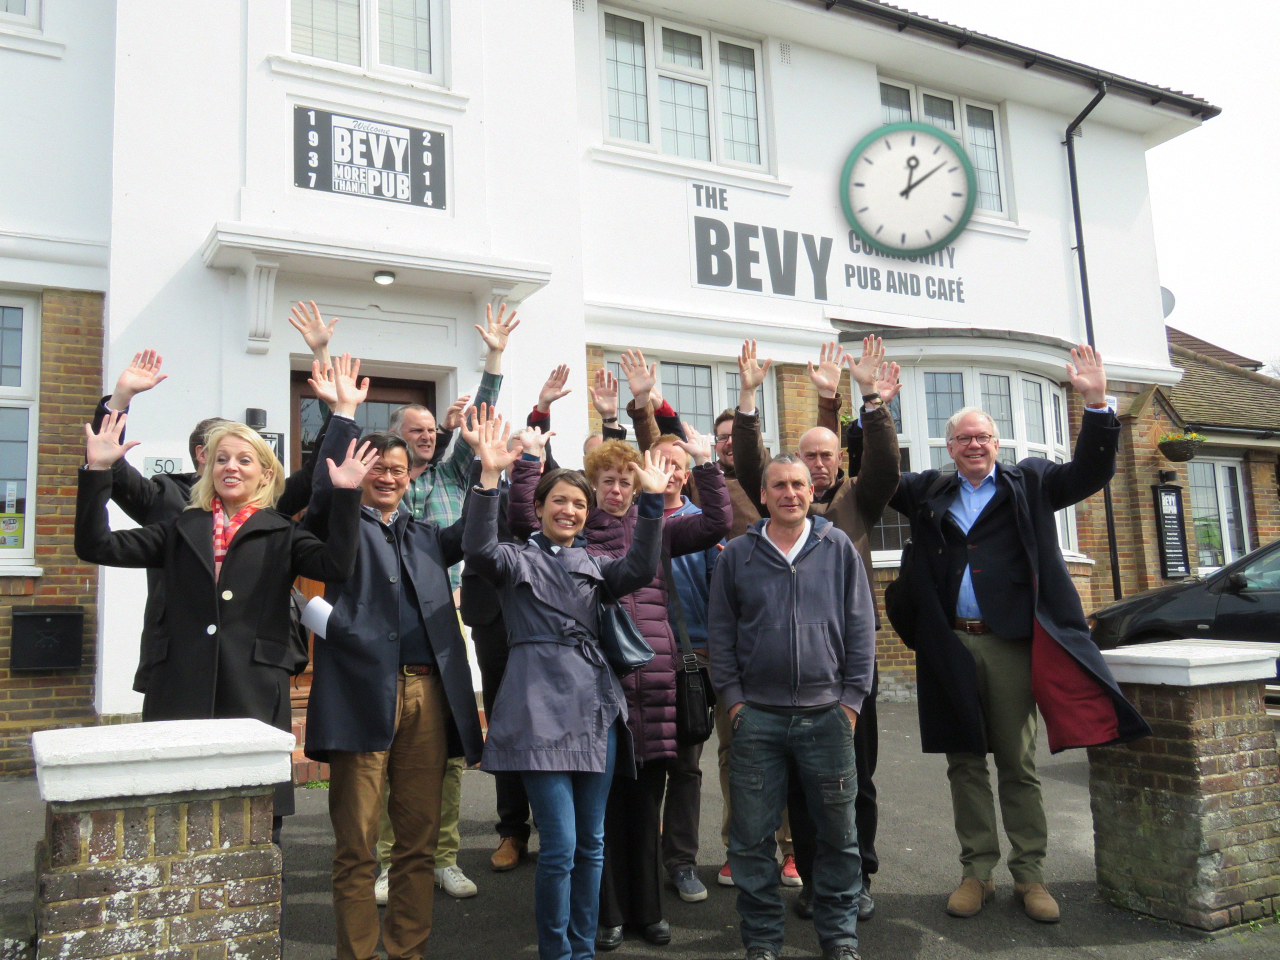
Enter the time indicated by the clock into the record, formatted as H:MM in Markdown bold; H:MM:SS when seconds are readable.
**12:08**
